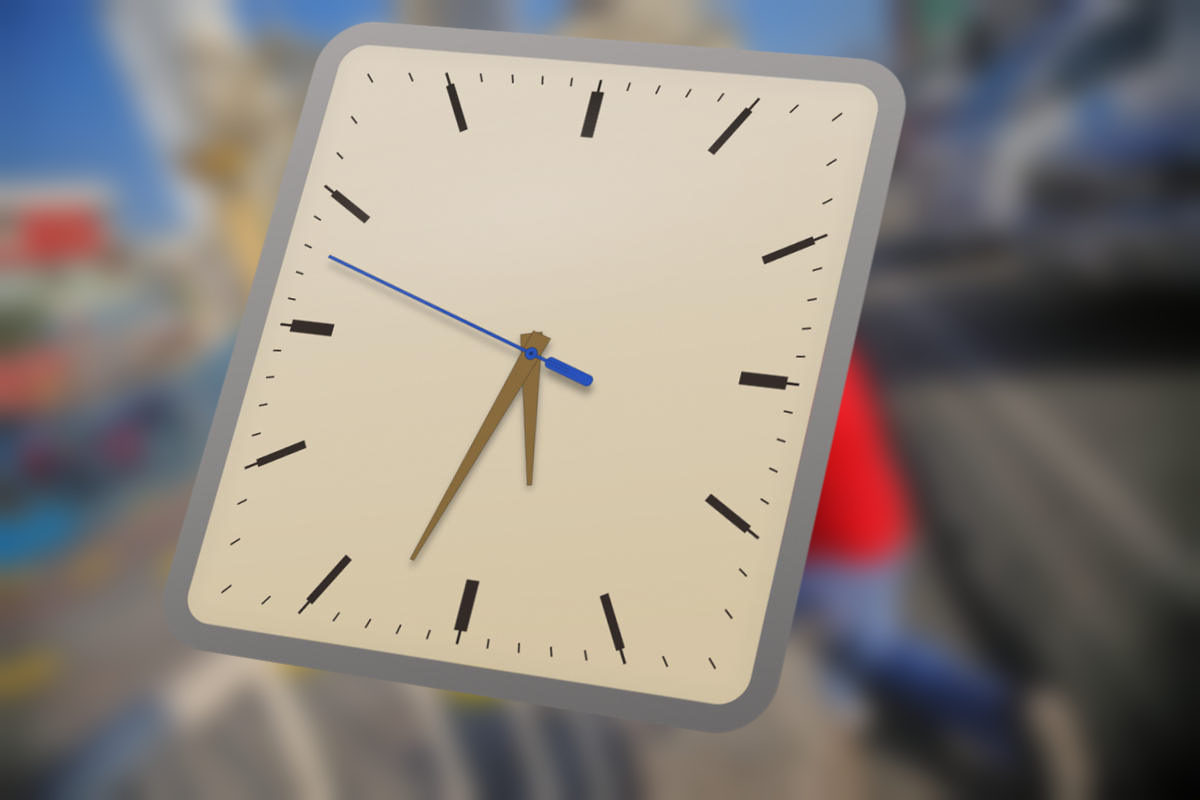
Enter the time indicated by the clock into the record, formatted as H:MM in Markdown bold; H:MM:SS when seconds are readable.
**5:32:48**
